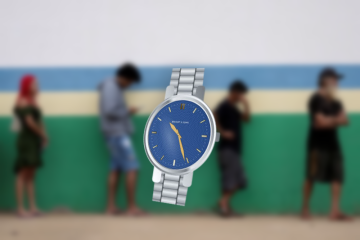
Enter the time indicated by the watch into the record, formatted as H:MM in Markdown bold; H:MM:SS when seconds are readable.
**10:26**
